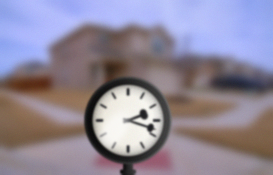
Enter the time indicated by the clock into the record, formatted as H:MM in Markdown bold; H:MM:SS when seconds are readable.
**2:18**
